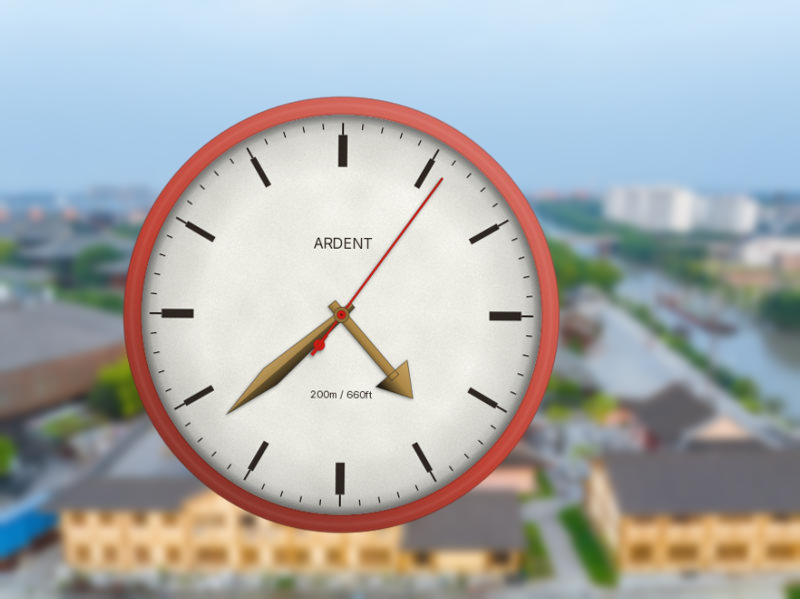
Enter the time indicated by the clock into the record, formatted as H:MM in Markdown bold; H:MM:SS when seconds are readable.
**4:38:06**
